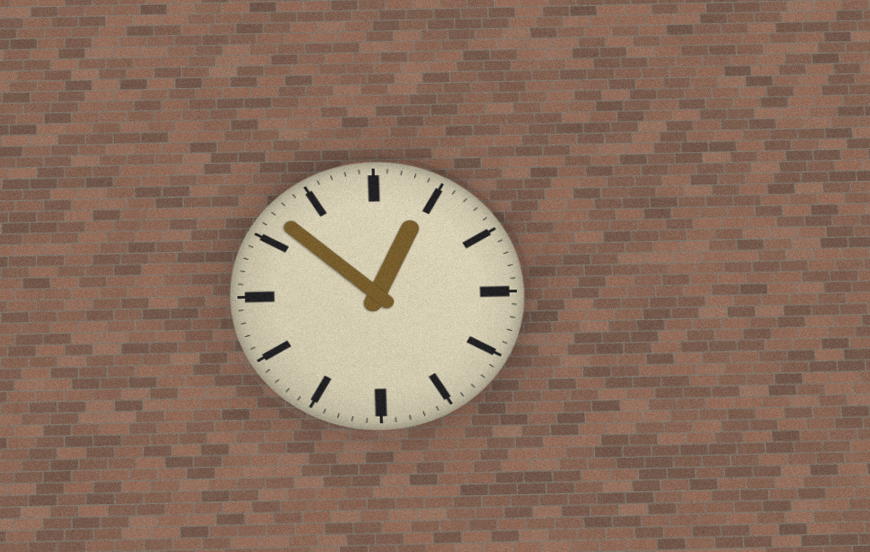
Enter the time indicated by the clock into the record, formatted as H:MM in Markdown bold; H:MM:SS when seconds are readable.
**12:52**
